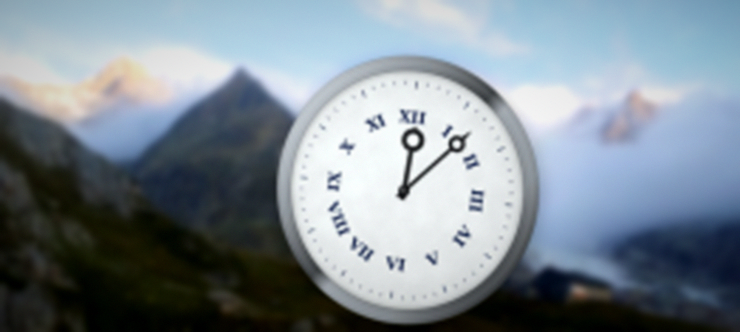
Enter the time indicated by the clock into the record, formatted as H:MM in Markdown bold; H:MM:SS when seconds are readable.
**12:07**
